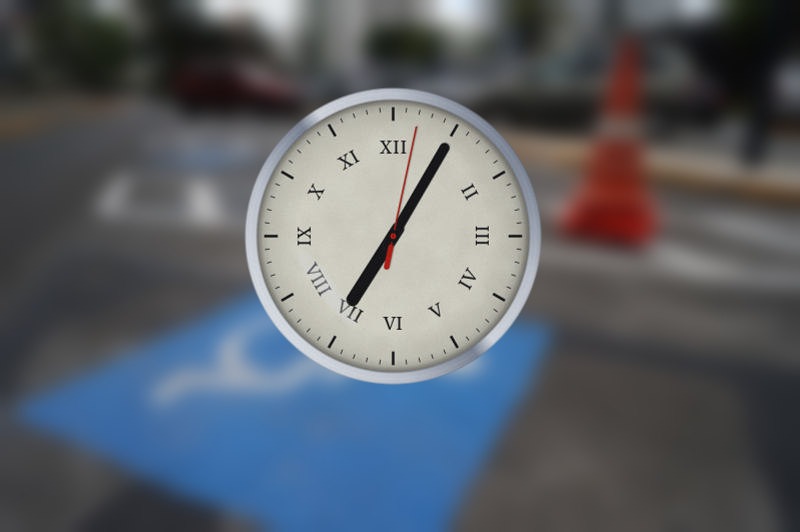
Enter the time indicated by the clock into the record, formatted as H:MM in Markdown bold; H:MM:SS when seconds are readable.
**7:05:02**
